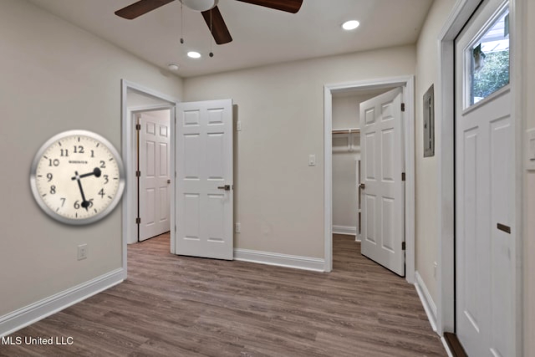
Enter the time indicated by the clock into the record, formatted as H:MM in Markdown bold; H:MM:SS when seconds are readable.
**2:27**
